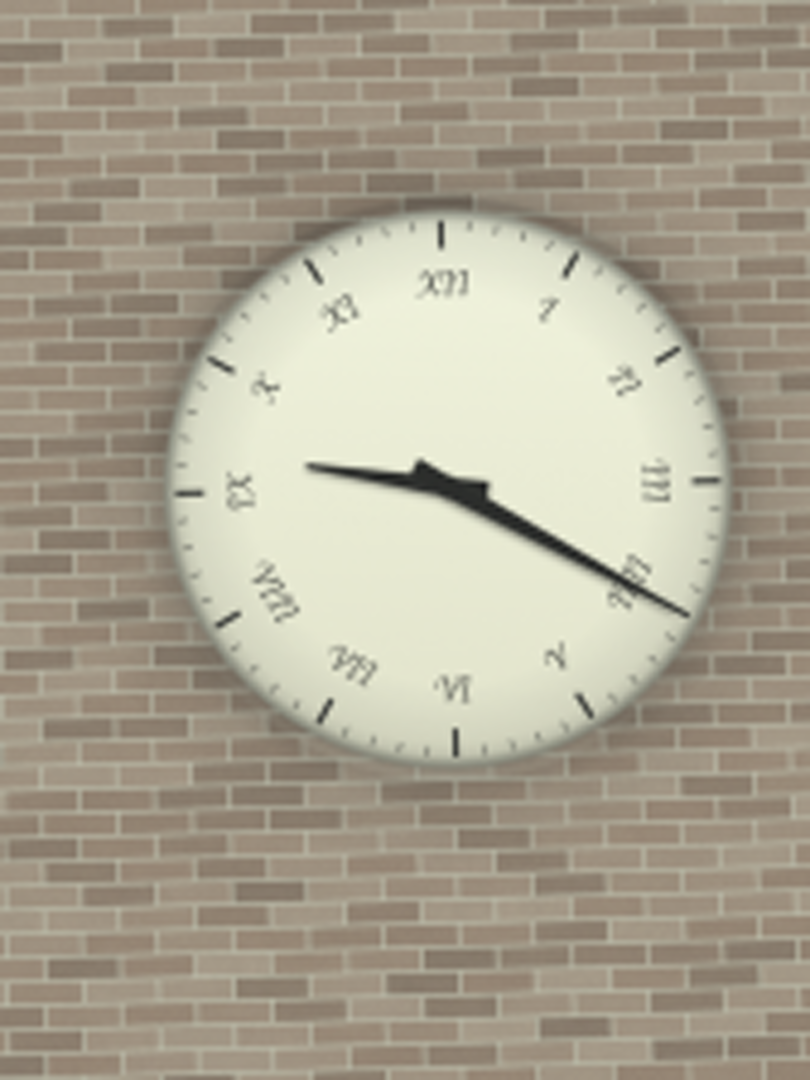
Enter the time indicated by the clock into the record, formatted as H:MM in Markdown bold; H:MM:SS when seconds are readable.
**9:20**
